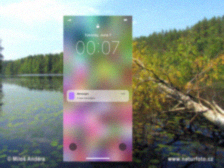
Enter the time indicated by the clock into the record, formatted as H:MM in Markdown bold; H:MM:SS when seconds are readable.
**0:07**
